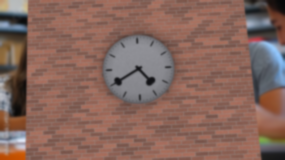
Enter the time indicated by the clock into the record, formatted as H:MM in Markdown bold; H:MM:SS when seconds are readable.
**4:40**
